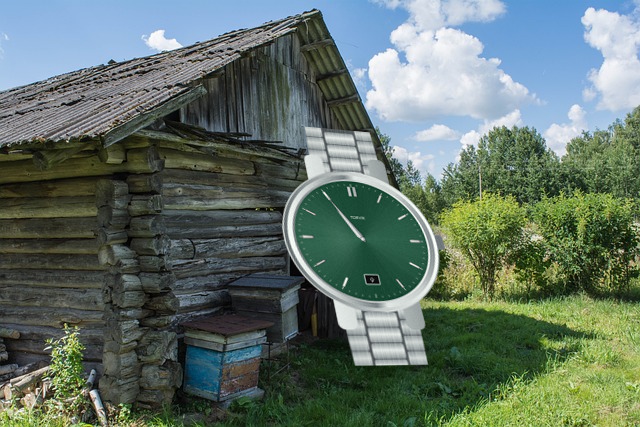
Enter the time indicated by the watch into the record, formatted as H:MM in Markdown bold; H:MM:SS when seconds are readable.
**10:55**
